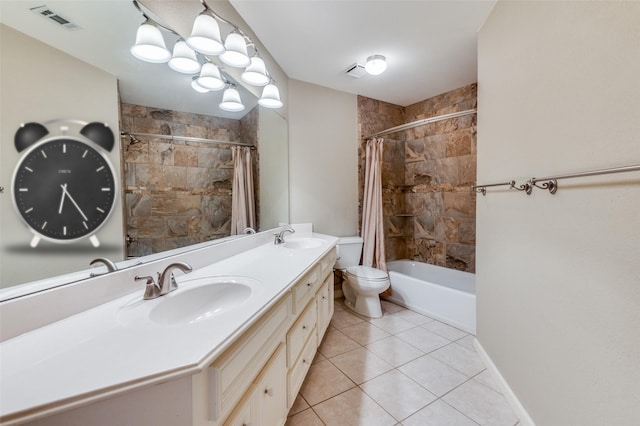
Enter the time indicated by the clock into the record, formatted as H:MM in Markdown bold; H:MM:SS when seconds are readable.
**6:24**
